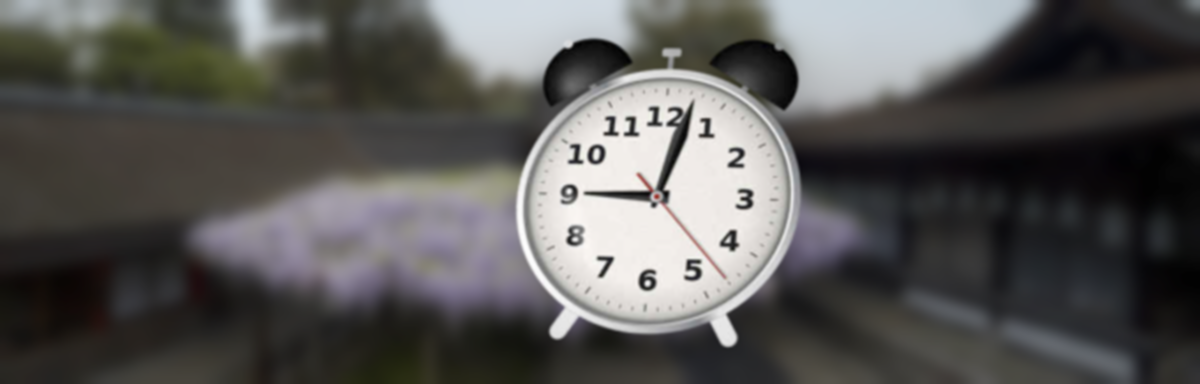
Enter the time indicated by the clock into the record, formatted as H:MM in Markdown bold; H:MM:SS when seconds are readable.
**9:02:23**
